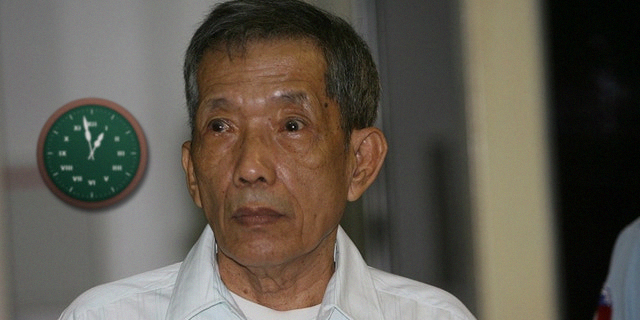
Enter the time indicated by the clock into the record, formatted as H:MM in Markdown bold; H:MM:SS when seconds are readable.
**12:58**
